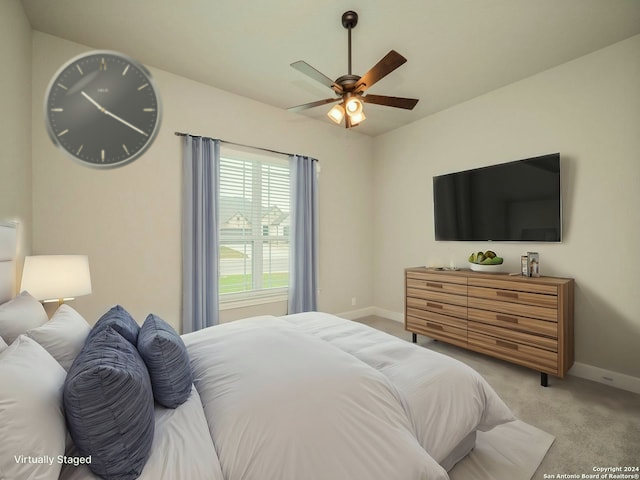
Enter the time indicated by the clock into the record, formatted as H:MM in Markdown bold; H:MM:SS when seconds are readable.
**10:20**
